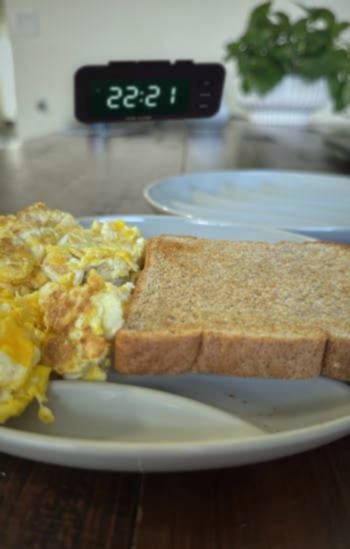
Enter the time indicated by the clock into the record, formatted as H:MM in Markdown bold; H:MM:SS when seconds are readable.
**22:21**
